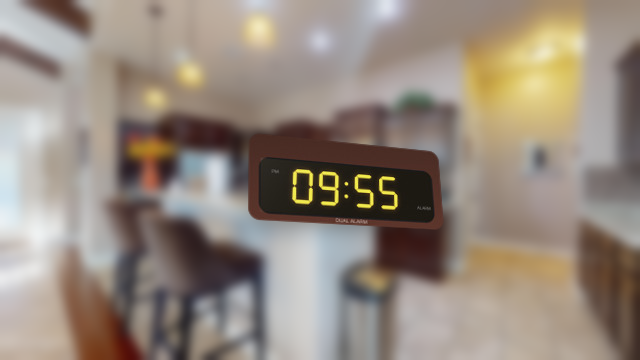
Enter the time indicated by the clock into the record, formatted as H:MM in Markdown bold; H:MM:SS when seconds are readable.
**9:55**
